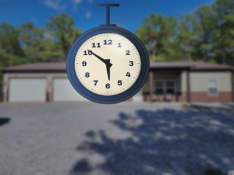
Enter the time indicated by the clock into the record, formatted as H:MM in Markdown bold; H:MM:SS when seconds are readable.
**5:51**
